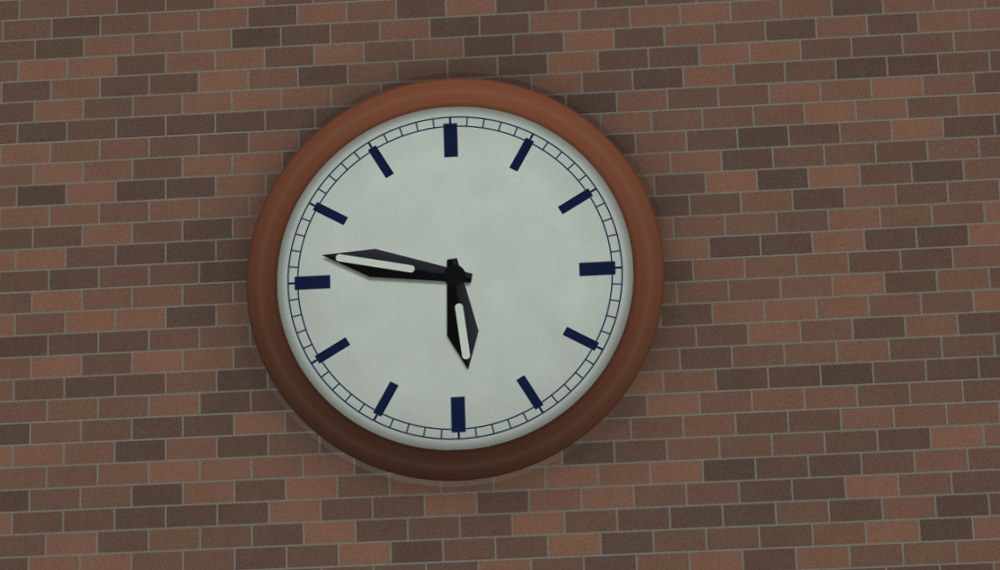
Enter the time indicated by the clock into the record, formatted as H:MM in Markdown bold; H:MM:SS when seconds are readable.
**5:47**
